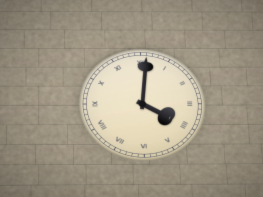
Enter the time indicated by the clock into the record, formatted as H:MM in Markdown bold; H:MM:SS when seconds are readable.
**4:01**
